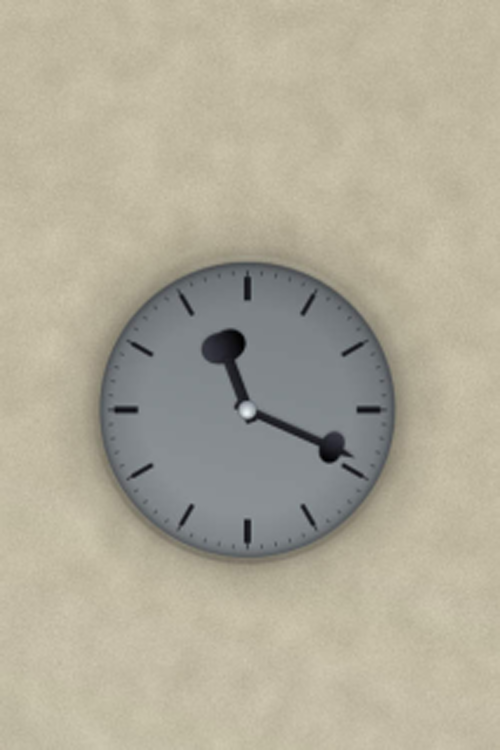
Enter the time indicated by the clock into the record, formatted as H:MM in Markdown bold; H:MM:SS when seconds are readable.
**11:19**
